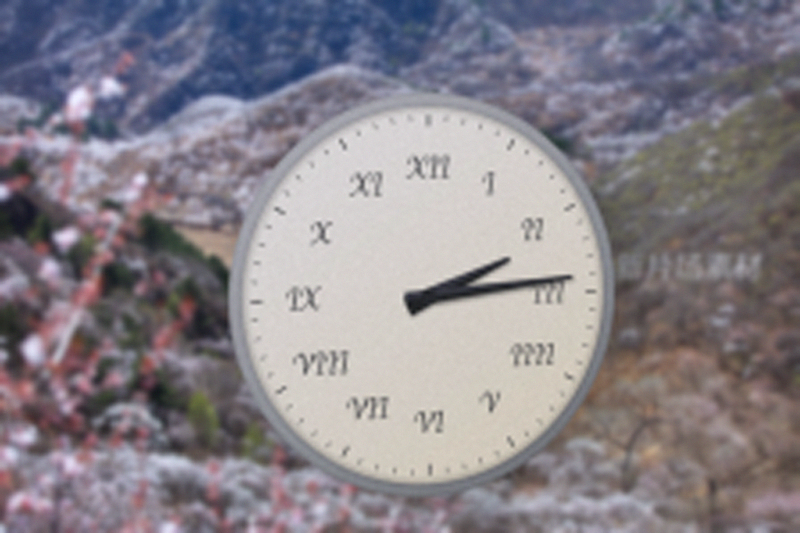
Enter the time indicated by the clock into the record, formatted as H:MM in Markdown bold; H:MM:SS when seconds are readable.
**2:14**
